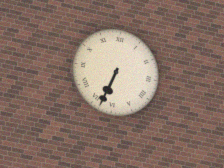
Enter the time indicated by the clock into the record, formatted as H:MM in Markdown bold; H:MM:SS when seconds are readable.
**6:33**
